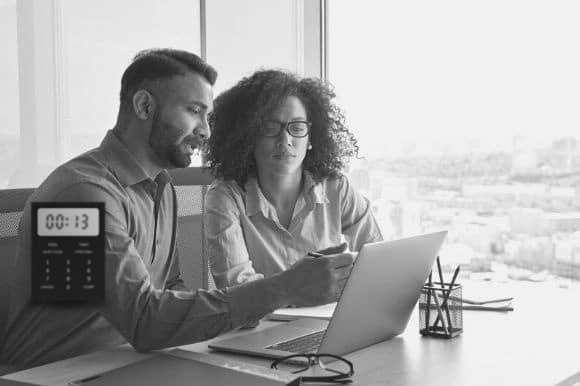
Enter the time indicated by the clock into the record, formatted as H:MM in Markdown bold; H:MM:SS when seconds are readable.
**0:13**
